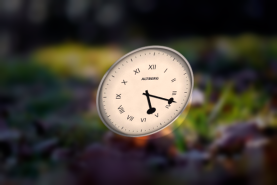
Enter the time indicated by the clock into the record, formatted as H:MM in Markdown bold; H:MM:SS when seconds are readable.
**5:18**
